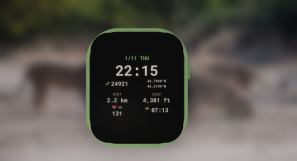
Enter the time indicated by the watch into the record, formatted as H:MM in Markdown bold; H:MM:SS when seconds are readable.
**22:15**
